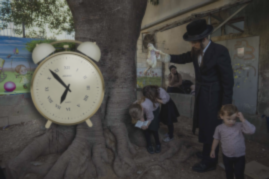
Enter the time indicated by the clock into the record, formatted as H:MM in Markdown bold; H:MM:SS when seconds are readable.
**6:53**
